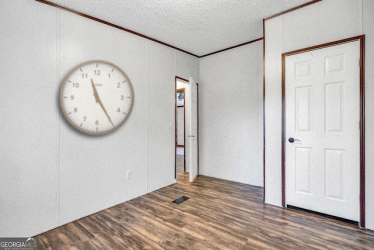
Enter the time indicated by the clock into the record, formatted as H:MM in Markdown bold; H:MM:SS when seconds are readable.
**11:25**
